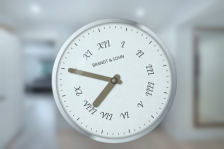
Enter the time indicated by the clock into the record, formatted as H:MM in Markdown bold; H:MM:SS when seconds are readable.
**7:50**
